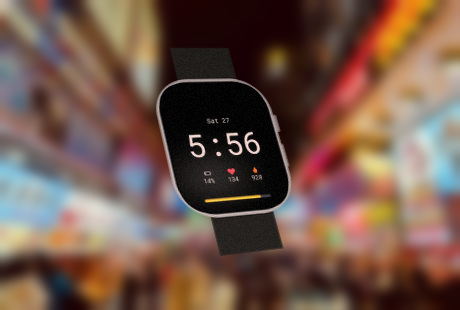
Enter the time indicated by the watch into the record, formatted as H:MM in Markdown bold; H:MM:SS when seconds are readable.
**5:56**
